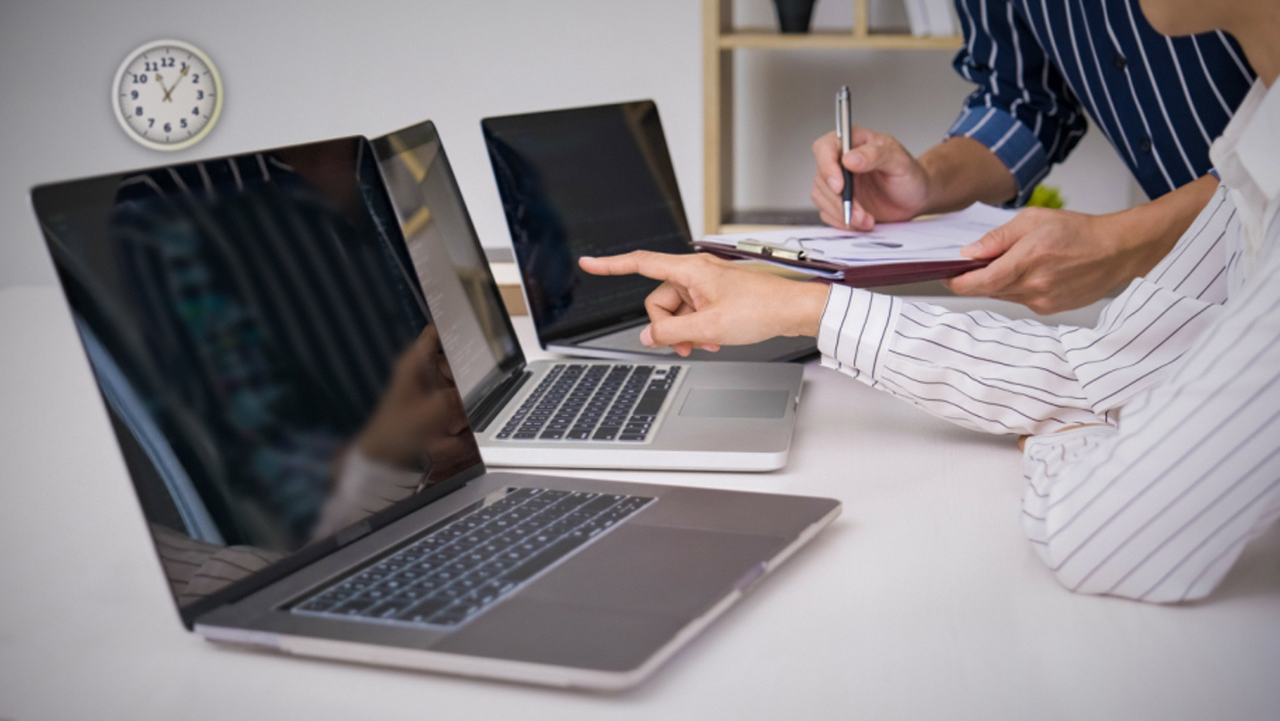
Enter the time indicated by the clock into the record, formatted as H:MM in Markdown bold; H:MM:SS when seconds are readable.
**11:06**
